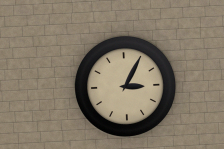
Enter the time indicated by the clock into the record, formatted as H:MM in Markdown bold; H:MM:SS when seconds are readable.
**3:05**
